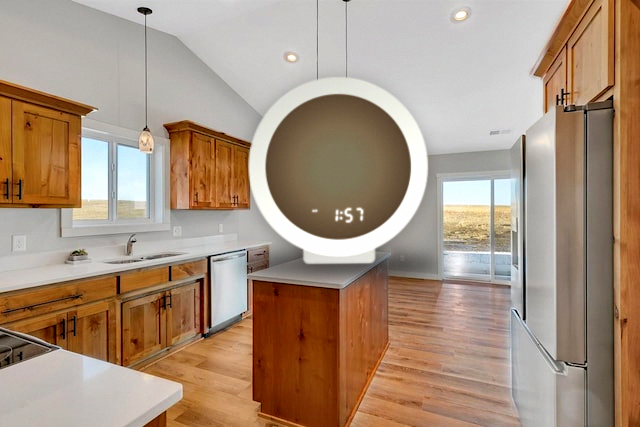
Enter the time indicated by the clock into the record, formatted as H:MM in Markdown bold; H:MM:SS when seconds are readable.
**1:57**
